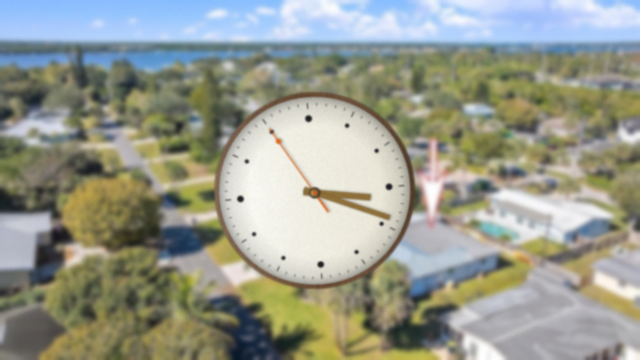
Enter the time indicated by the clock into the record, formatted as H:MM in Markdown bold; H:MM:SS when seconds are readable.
**3:18:55**
